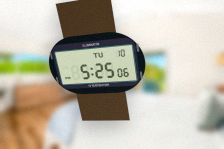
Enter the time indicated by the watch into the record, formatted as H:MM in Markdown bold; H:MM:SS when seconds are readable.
**5:25:06**
